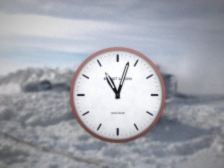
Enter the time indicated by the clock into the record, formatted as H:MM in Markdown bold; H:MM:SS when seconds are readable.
**11:03**
